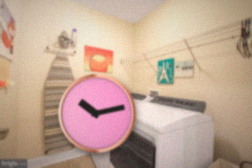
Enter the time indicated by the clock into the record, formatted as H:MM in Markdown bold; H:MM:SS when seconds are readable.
**10:13**
